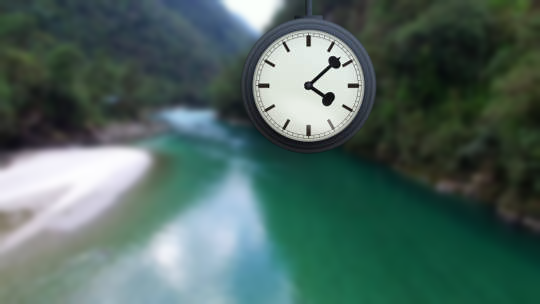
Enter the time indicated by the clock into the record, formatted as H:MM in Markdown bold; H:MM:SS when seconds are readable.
**4:08**
